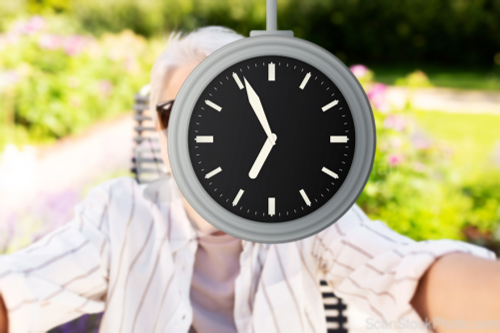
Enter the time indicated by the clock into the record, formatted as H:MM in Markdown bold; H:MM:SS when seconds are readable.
**6:56**
